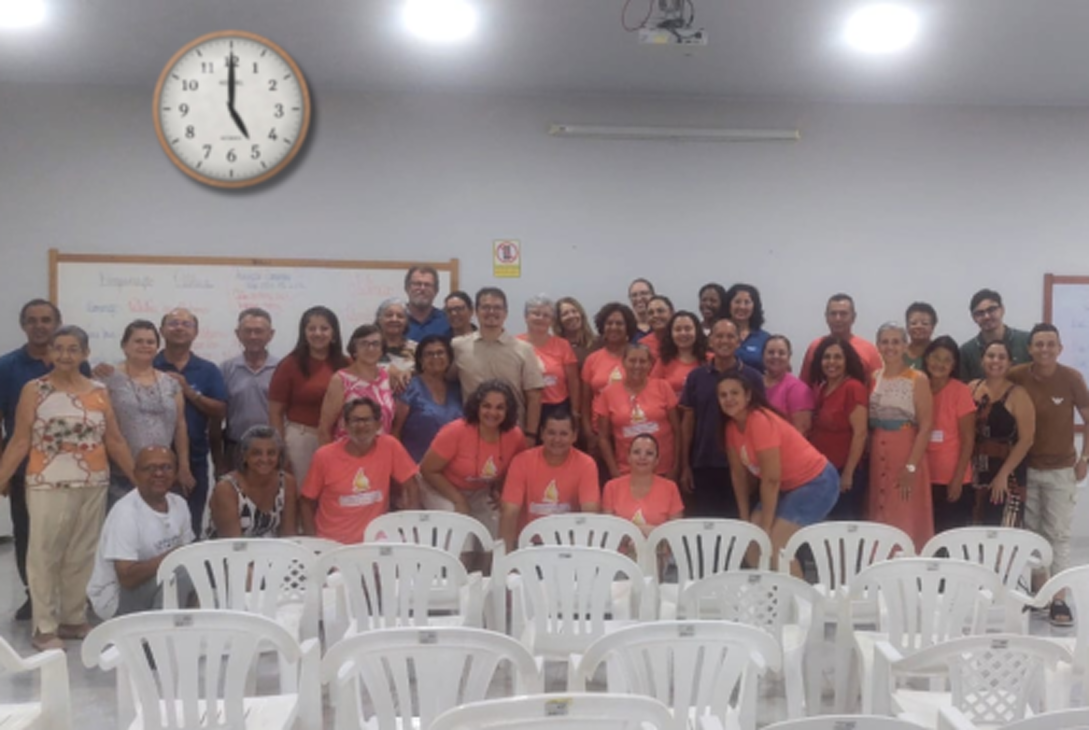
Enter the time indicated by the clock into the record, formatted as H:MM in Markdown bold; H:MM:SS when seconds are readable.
**5:00**
